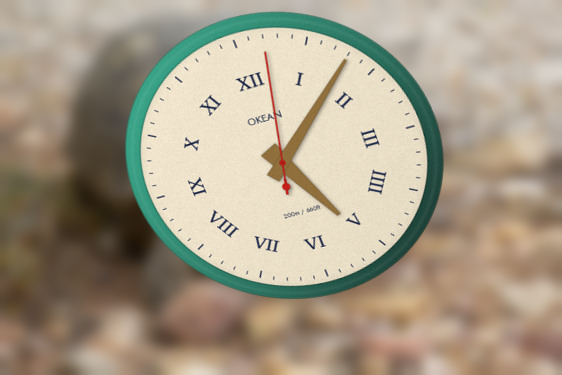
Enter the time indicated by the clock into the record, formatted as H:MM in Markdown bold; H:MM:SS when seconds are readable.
**5:08:02**
